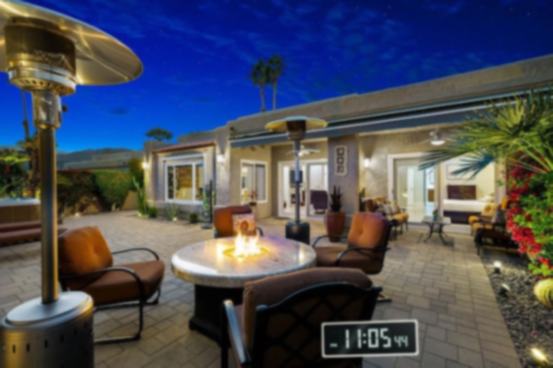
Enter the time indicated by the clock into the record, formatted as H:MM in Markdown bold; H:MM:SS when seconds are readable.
**11:05**
